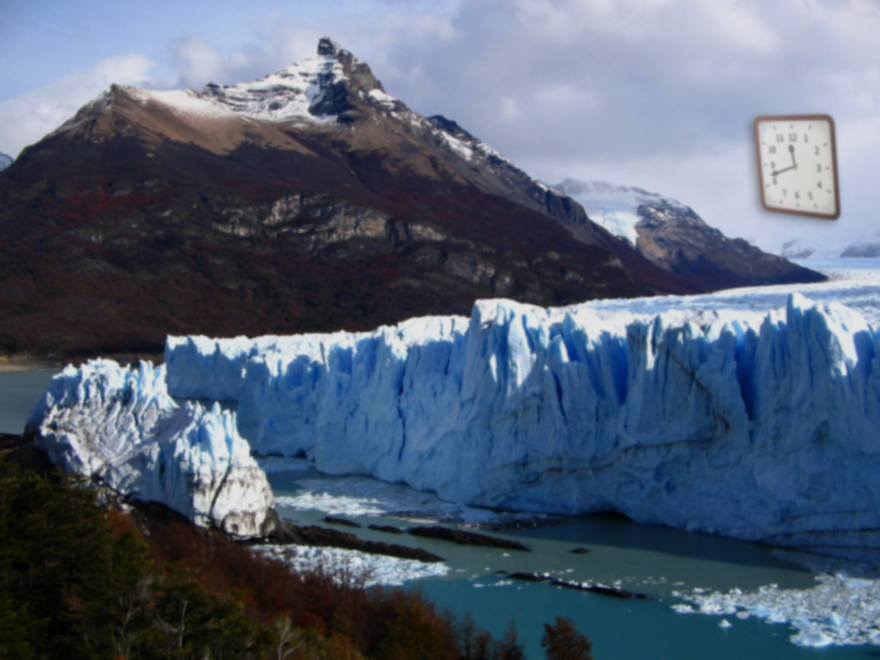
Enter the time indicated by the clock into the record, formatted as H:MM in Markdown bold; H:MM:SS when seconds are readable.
**11:42**
